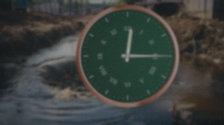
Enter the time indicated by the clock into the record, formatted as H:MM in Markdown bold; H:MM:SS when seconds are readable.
**12:15**
